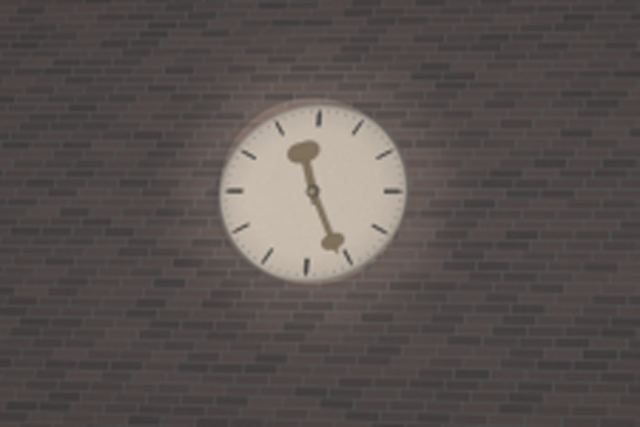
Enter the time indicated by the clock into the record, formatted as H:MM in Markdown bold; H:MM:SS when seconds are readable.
**11:26**
